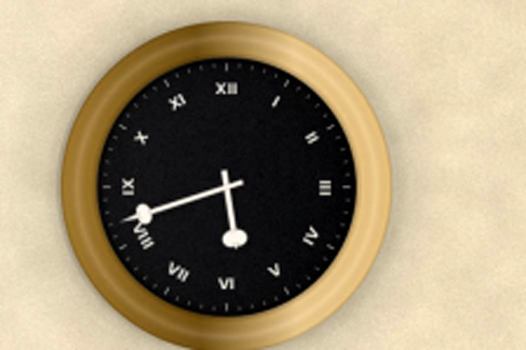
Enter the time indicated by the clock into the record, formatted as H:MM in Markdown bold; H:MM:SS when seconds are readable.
**5:42**
